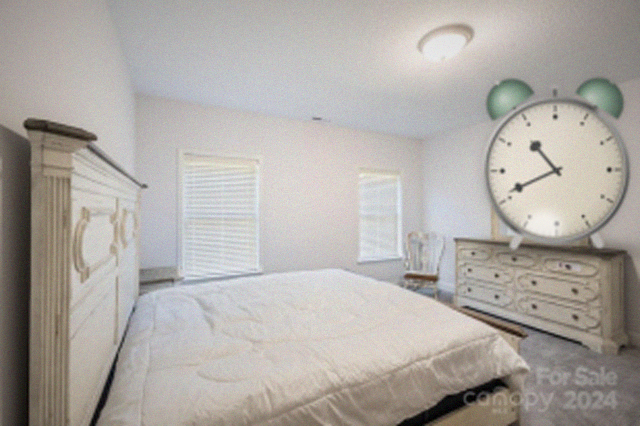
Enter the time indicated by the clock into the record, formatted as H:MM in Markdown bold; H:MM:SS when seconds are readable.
**10:41**
